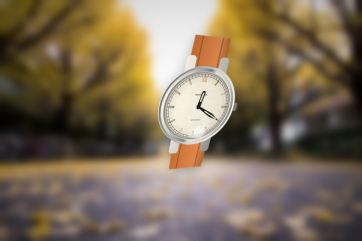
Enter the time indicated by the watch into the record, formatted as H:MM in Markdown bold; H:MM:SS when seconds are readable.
**12:20**
